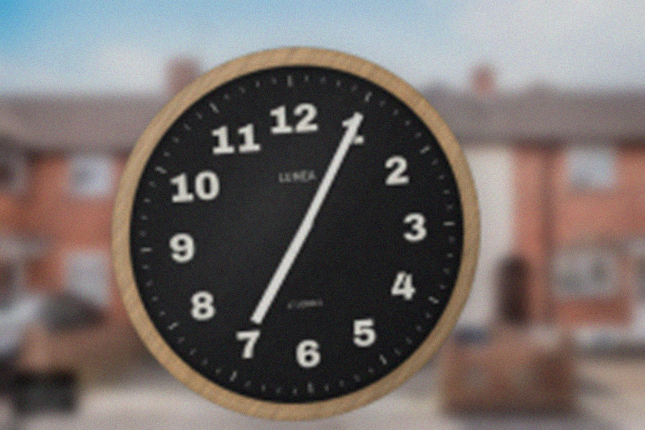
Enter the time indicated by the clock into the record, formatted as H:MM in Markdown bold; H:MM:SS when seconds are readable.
**7:05**
